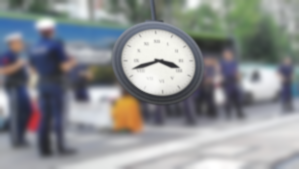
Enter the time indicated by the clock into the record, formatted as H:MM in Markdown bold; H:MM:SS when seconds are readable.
**3:42**
